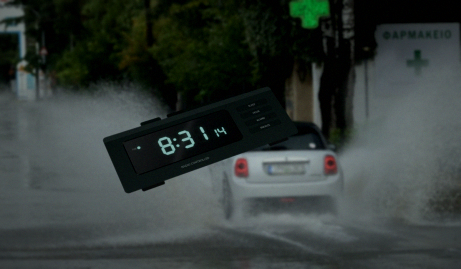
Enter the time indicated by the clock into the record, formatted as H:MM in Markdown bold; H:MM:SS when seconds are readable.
**8:31:14**
